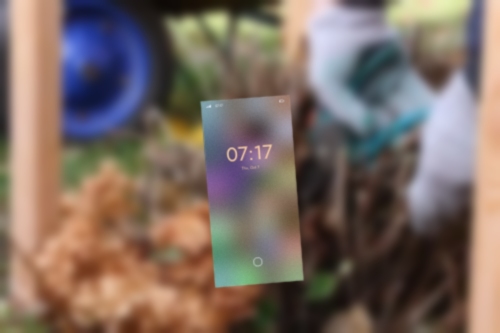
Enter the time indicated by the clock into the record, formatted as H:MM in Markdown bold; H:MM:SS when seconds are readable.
**7:17**
